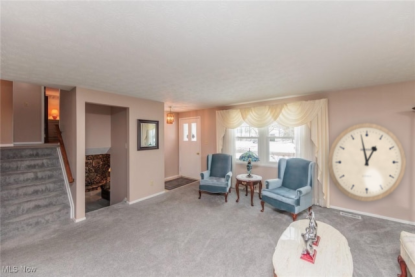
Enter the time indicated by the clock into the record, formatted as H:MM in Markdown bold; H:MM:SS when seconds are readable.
**12:58**
